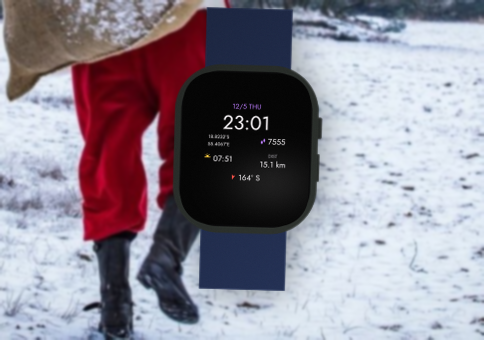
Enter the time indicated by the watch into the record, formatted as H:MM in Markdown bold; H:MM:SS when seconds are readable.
**23:01**
